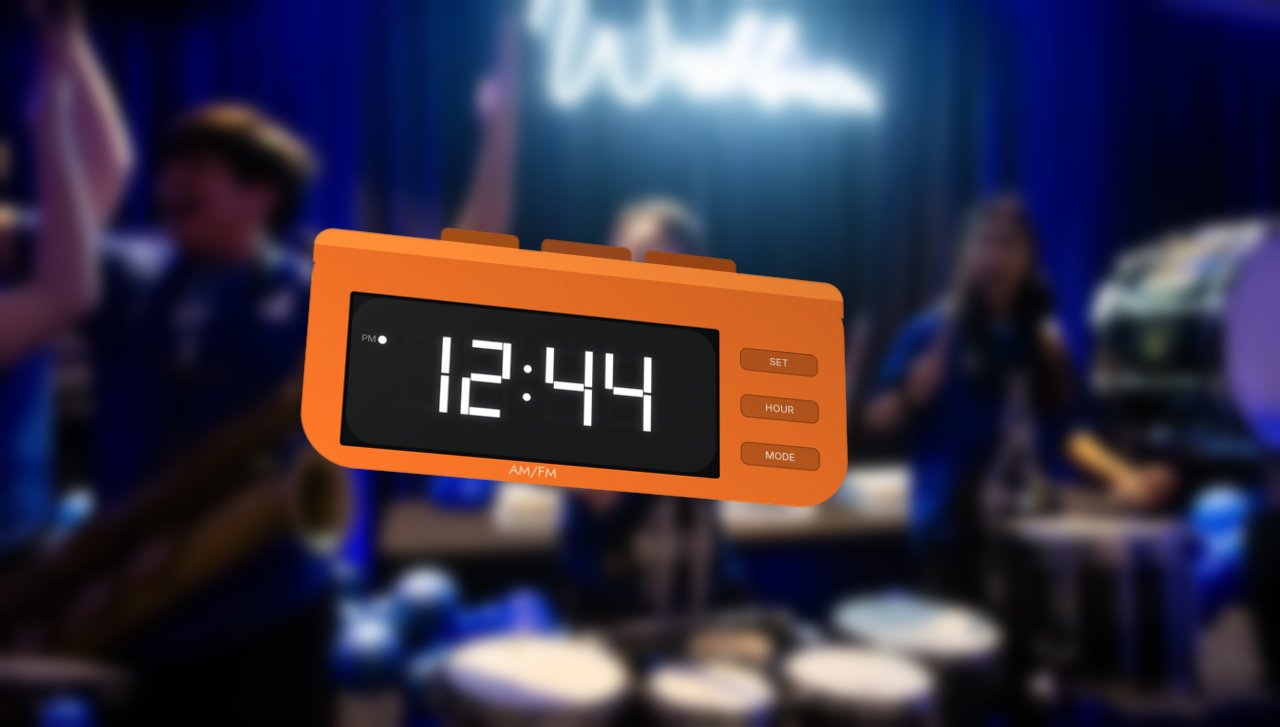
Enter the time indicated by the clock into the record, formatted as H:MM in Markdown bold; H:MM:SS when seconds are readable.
**12:44**
